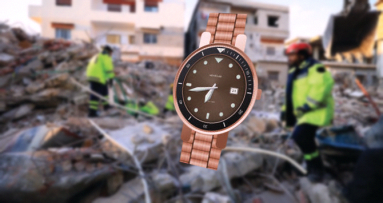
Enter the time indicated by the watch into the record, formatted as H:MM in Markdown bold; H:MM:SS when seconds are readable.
**6:43**
